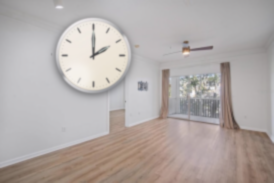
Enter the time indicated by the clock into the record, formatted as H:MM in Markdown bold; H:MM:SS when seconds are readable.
**2:00**
